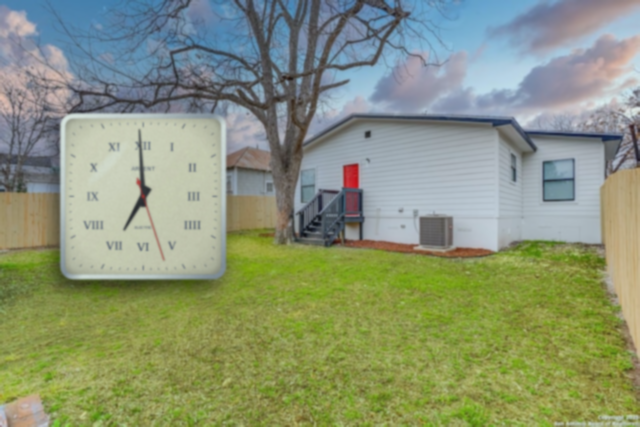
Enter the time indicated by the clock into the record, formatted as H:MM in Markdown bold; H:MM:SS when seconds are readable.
**6:59:27**
